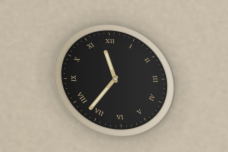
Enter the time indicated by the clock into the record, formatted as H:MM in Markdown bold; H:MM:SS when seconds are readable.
**11:37**
